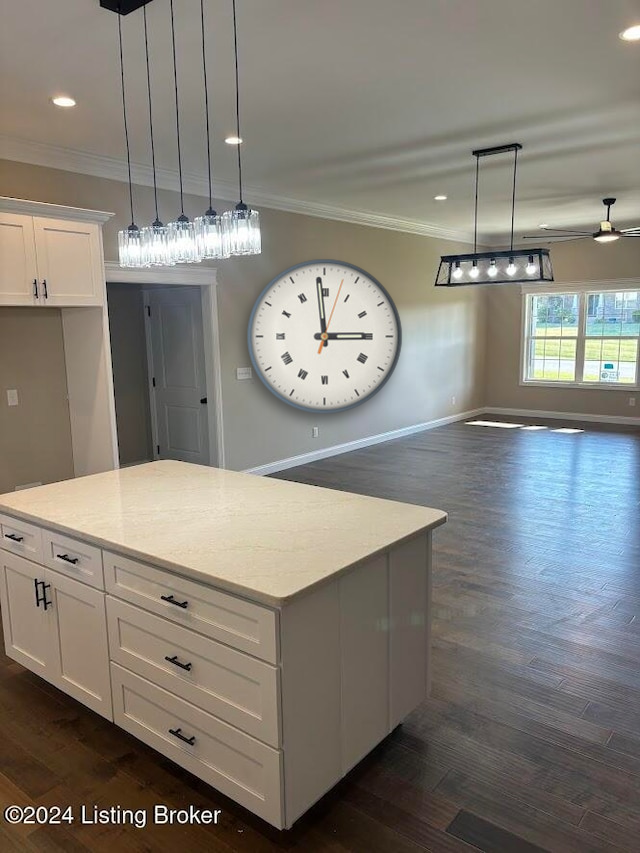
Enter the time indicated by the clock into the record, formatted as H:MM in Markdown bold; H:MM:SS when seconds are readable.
**2:59:03**
